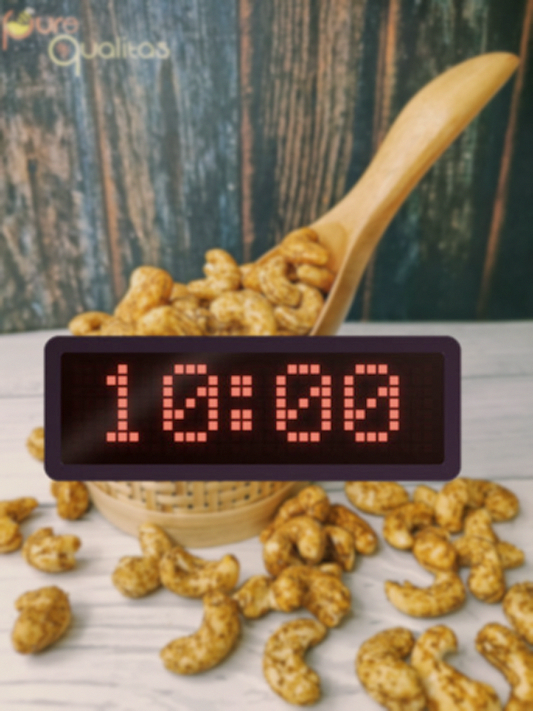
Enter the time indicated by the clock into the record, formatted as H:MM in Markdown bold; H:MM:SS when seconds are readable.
**10:00**
